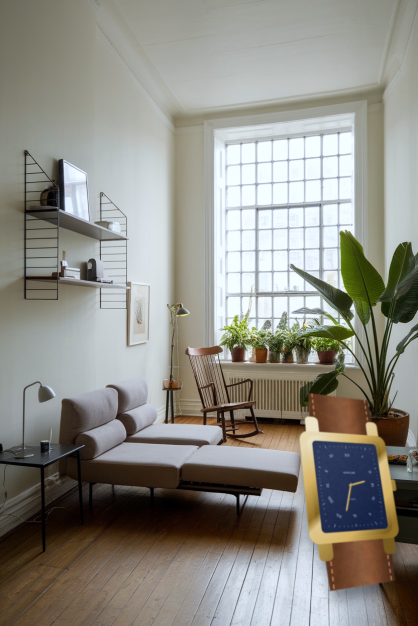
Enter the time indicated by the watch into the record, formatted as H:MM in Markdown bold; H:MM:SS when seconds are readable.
**2:33**
